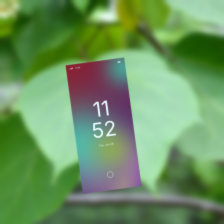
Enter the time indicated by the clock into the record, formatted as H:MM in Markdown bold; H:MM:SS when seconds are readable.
**11:52**
